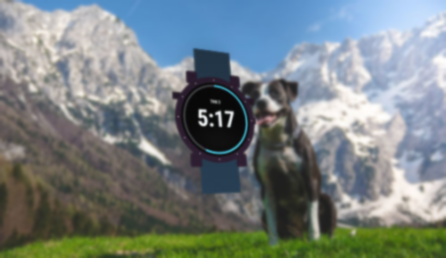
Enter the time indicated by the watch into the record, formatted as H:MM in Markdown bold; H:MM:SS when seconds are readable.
**5:17**
